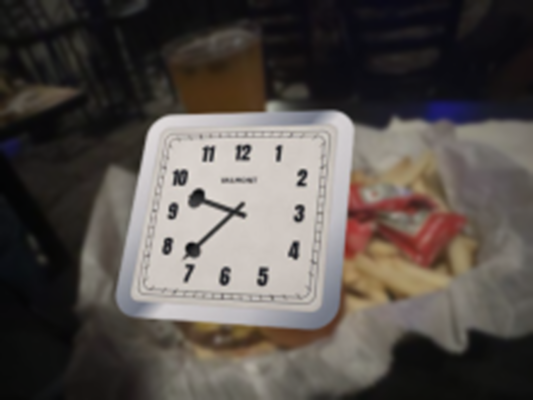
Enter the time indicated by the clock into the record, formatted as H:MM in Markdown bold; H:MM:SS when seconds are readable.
**9:37**
